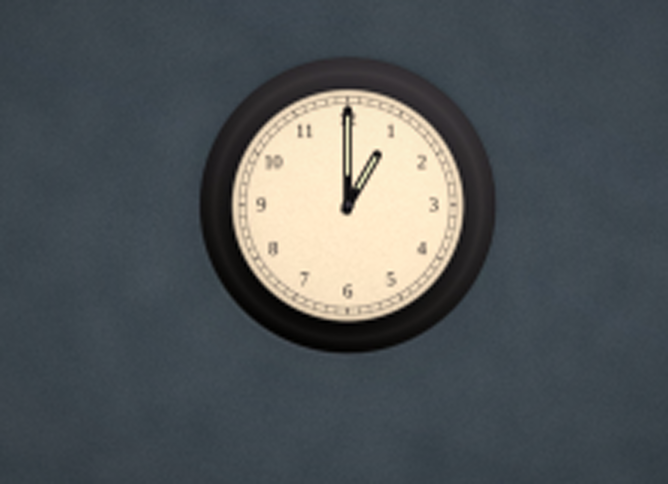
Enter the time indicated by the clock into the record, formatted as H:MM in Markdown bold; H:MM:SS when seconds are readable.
**1:00**
